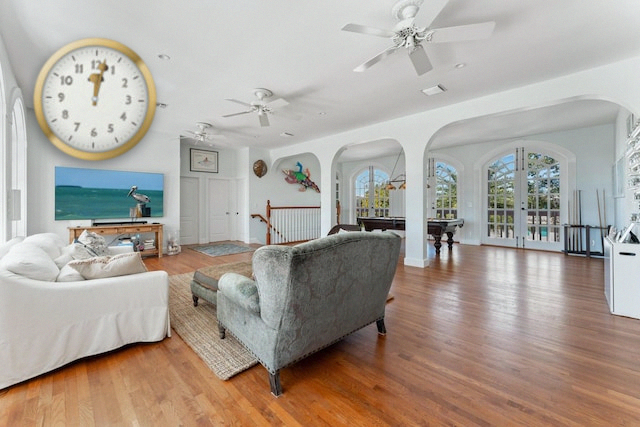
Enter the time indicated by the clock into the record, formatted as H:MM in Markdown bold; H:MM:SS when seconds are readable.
**12:02**
